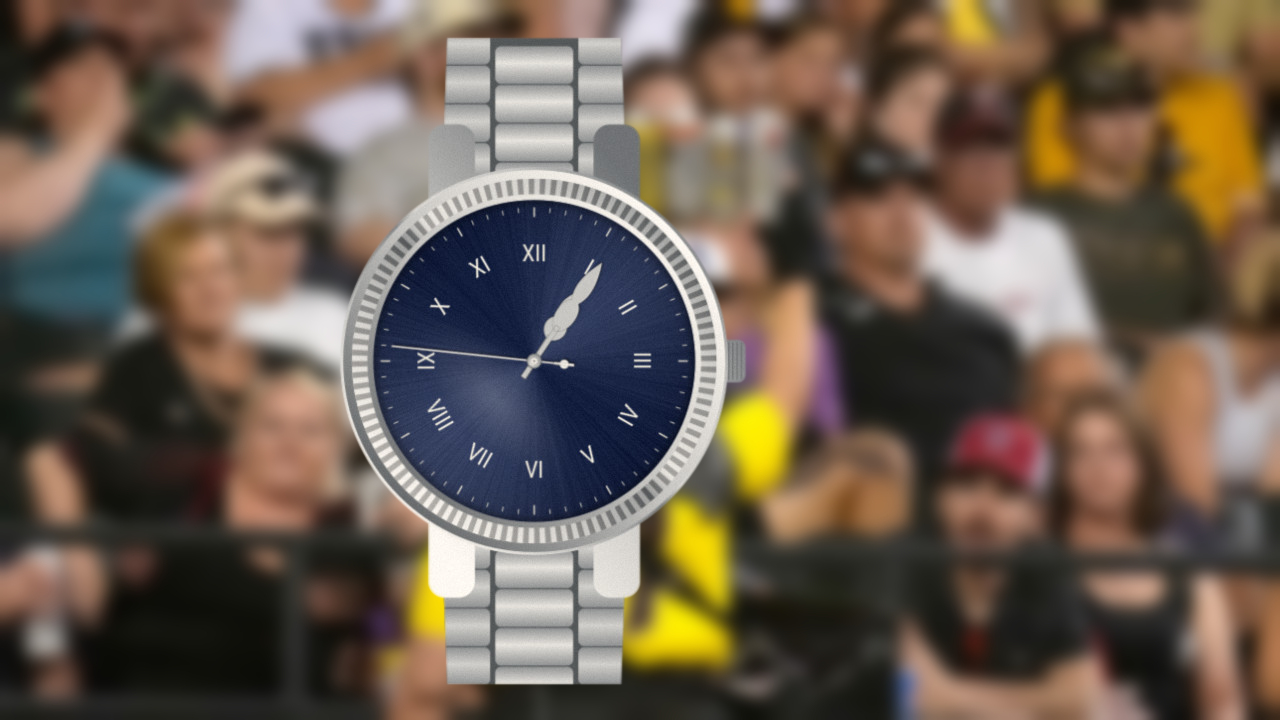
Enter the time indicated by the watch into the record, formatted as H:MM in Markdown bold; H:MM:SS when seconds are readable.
**1:05:46**
